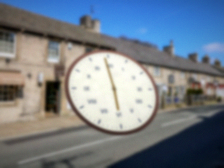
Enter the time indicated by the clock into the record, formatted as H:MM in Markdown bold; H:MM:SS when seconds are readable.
**5:59**
